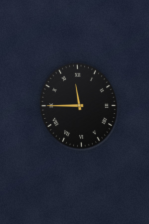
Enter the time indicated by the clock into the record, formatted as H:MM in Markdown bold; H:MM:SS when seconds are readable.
**11:45**
